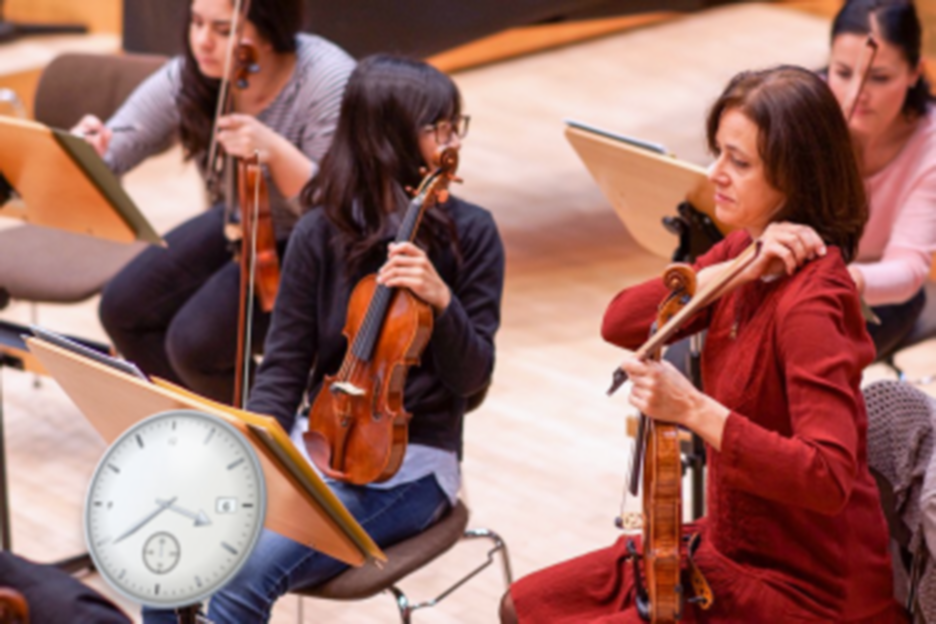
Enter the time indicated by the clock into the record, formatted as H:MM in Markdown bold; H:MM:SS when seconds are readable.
**3:39**
